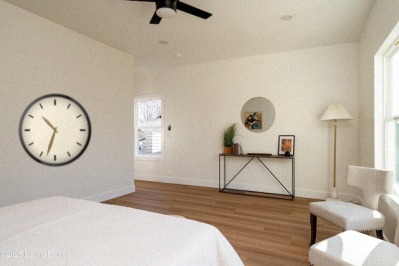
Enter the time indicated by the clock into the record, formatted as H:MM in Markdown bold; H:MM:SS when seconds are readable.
**10:33**
